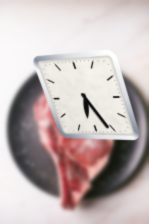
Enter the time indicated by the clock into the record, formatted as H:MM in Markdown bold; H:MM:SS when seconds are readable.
**6:26**
